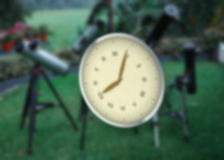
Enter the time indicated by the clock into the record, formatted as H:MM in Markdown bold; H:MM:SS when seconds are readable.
**8:04**
